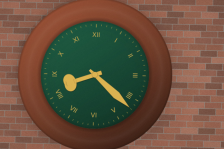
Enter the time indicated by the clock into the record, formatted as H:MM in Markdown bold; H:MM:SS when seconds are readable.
**8:22**
